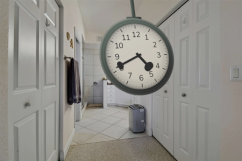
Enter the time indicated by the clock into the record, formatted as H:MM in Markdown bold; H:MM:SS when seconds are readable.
**4:41**
